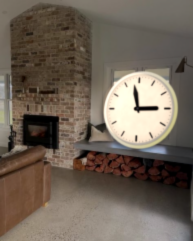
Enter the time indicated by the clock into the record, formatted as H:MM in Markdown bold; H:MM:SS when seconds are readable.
**2:58**
